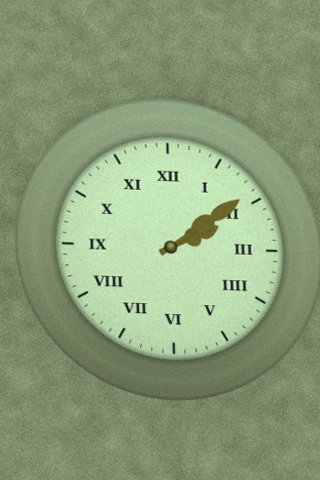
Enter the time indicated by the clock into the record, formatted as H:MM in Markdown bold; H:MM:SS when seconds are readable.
**2:09**
